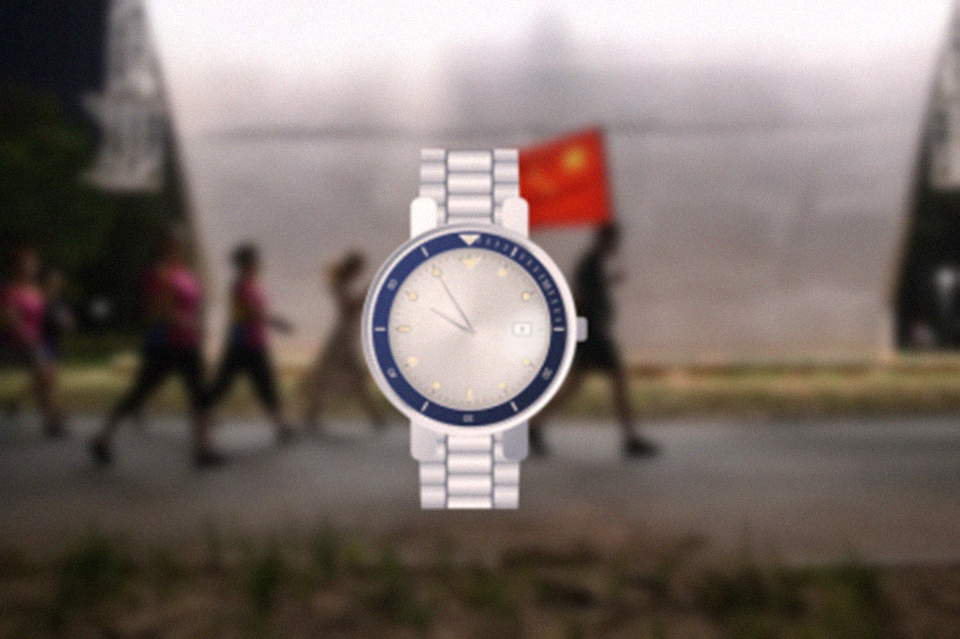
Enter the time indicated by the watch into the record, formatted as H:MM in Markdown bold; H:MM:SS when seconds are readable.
**9:55**
